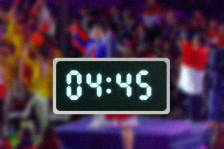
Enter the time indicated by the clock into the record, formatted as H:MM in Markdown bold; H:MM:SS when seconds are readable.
**4:45**
